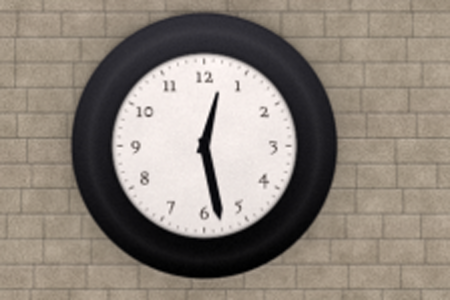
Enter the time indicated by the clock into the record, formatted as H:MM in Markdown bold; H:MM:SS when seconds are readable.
**12:28**
